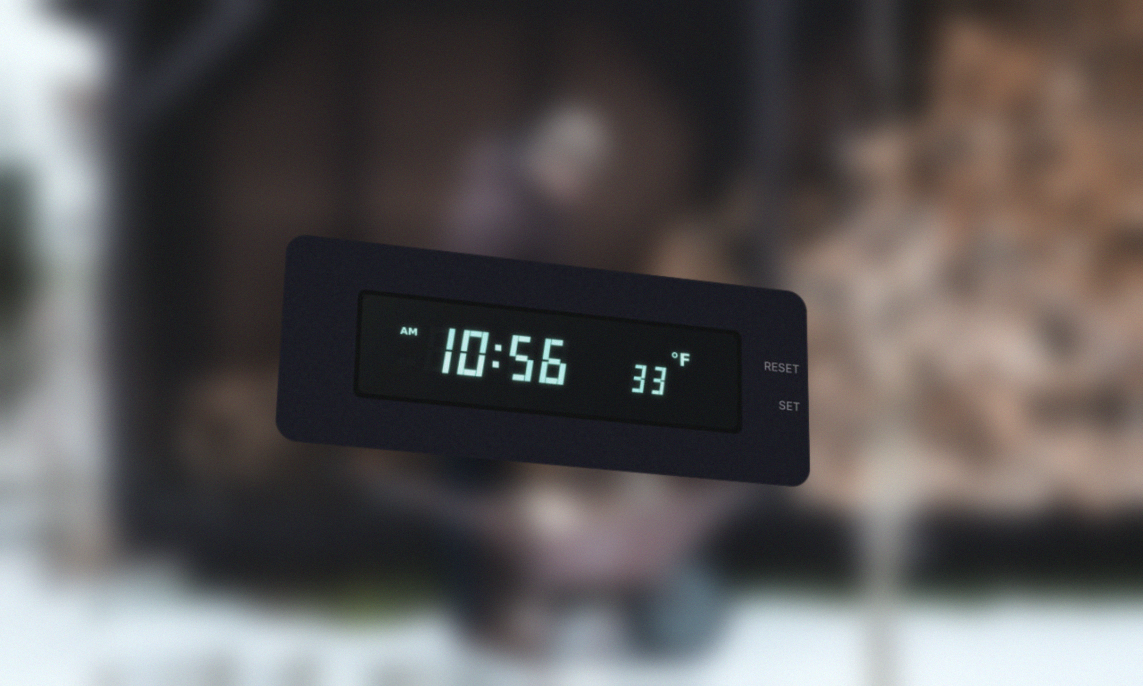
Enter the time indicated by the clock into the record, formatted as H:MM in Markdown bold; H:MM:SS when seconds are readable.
**10:56**
